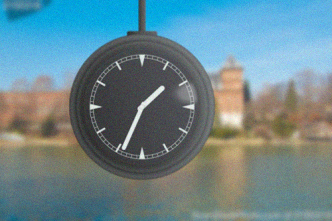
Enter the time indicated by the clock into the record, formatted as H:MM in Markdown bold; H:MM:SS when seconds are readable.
**1:34**
